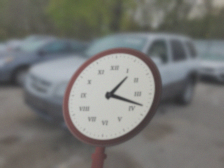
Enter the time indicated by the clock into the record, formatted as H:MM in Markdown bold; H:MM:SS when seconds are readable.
**1:18**
